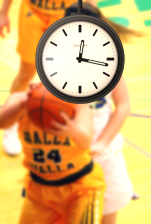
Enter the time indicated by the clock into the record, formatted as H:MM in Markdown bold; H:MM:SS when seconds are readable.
**12:17**
